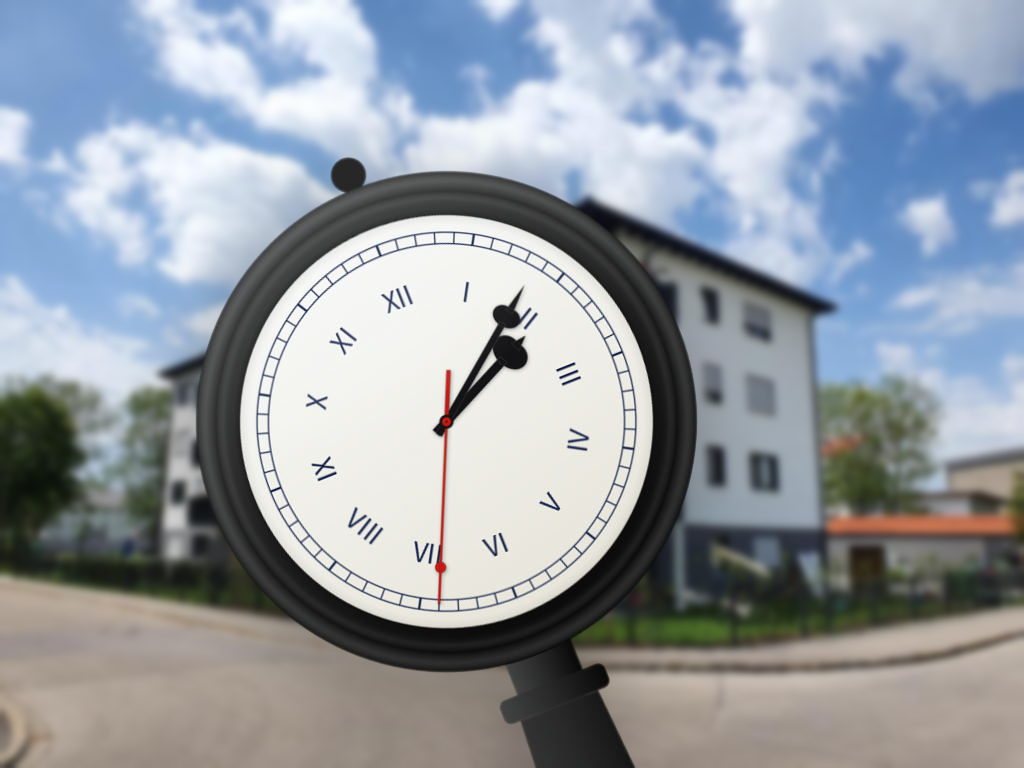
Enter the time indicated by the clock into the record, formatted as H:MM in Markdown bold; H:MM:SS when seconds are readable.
**2:08:34**
